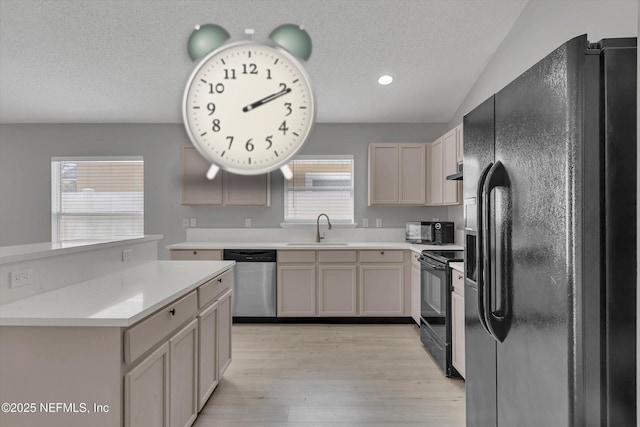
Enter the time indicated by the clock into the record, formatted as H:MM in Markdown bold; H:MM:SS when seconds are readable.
**2:11**
